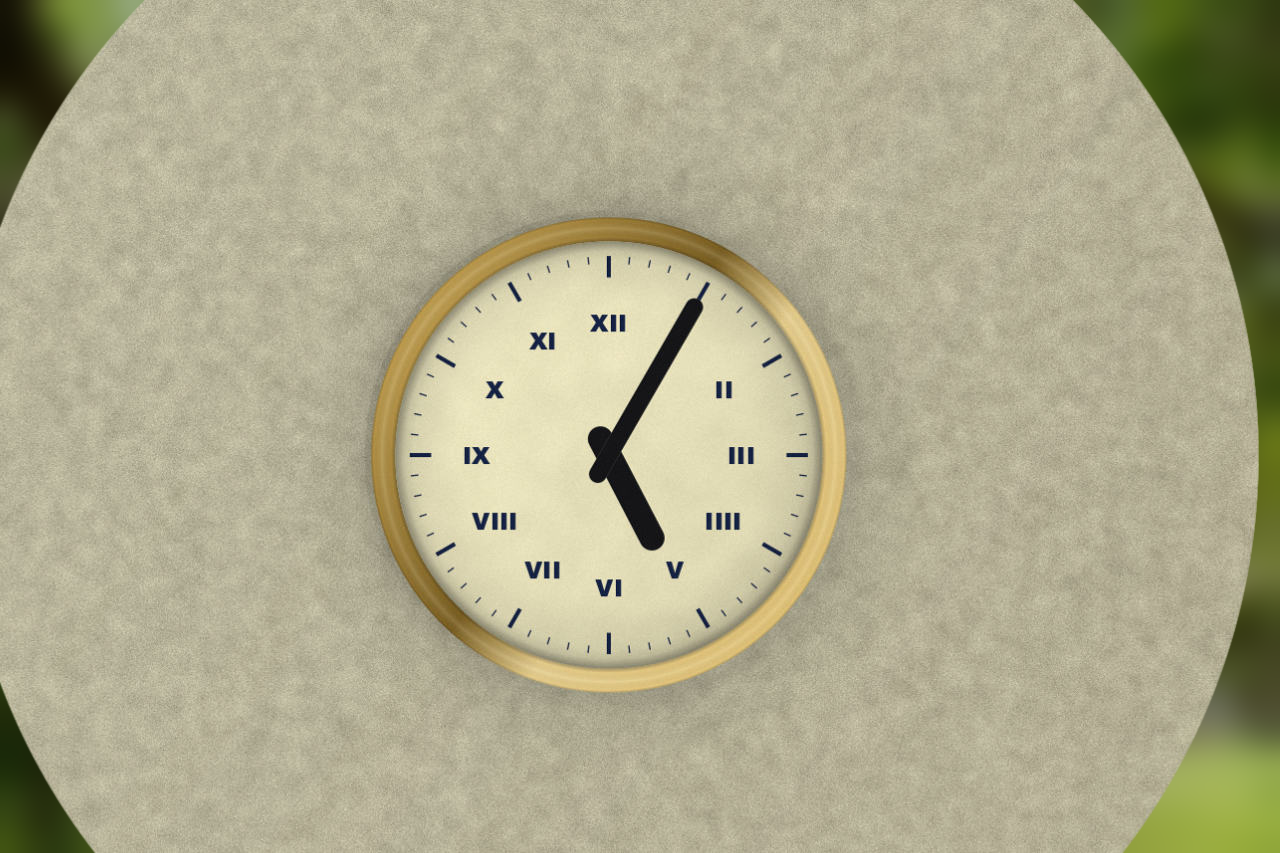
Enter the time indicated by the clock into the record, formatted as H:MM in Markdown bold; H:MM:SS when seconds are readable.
**5:05**
